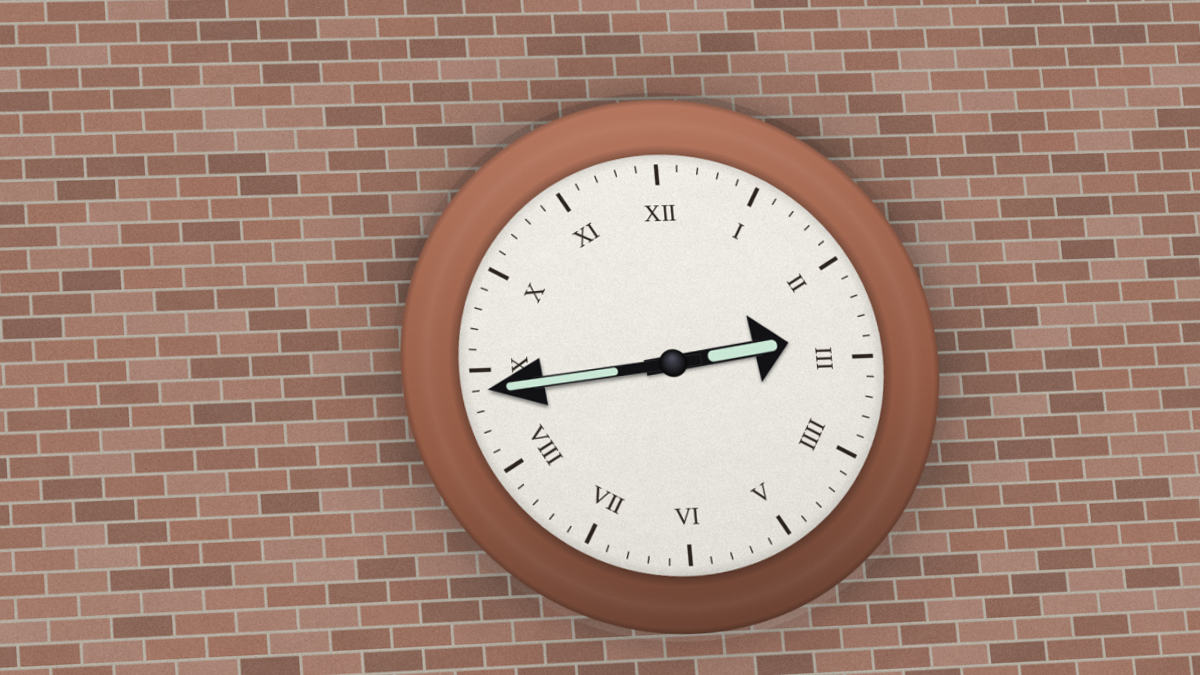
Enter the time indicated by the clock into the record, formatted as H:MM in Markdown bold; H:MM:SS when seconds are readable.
**2:44**
